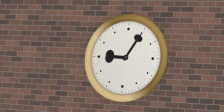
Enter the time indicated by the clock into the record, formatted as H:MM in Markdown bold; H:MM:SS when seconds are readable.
**9:05**
